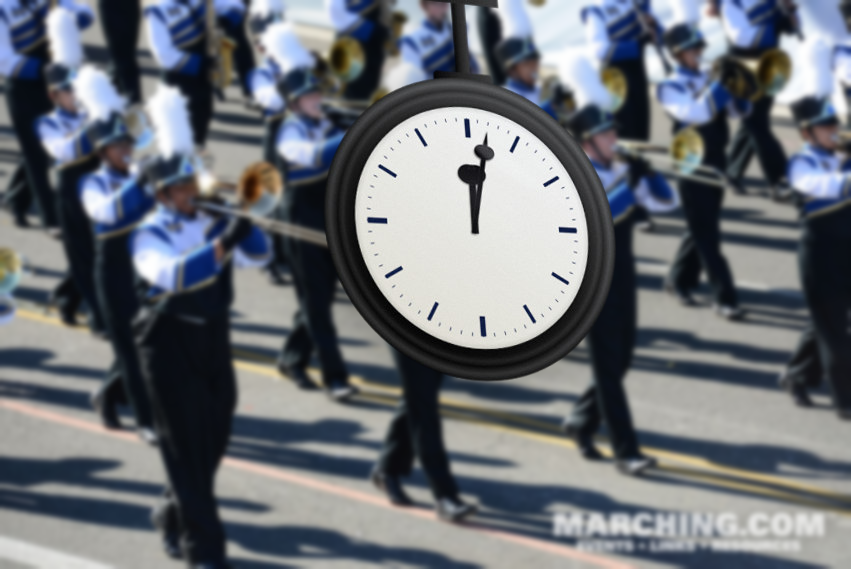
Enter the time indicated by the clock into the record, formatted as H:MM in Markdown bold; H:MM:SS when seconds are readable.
**12:02**
